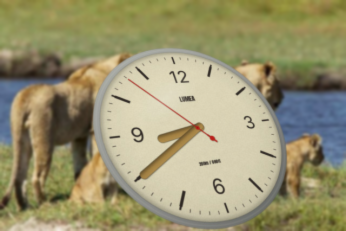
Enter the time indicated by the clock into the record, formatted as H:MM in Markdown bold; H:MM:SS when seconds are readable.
**8:39:53**
